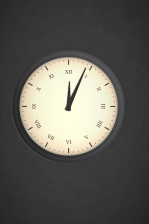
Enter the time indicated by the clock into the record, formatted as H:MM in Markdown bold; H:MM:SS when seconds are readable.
**12:04**
